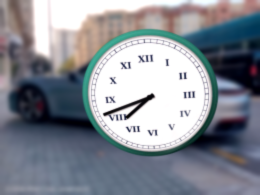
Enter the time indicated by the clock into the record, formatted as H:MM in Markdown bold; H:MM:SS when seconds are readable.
**7:42**
